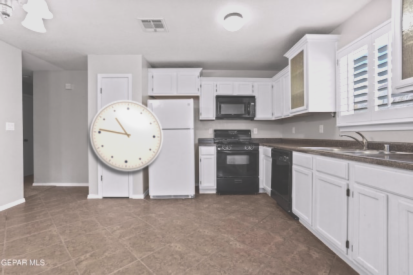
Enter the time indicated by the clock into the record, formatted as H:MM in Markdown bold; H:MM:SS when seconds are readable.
**10:46**
